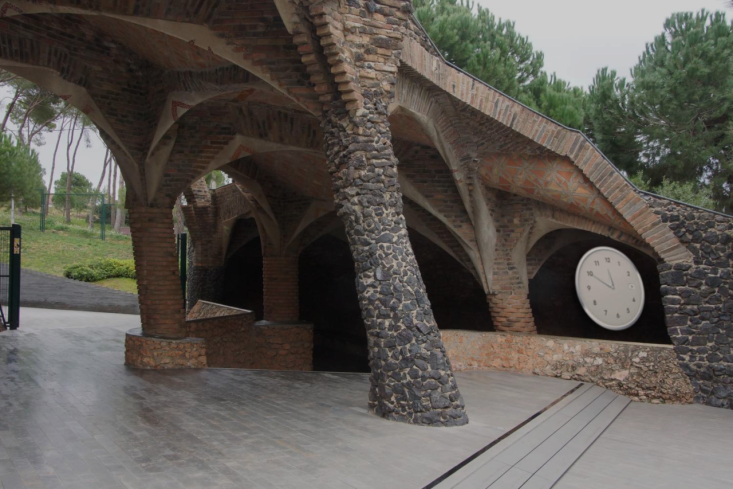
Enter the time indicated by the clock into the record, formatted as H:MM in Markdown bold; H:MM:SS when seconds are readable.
**11:50**
